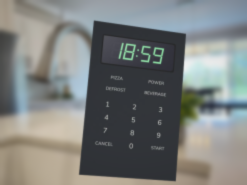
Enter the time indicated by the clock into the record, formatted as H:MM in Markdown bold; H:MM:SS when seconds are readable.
**18:59**
